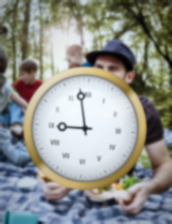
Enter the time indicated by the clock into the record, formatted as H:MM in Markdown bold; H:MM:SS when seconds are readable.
**8:58**
